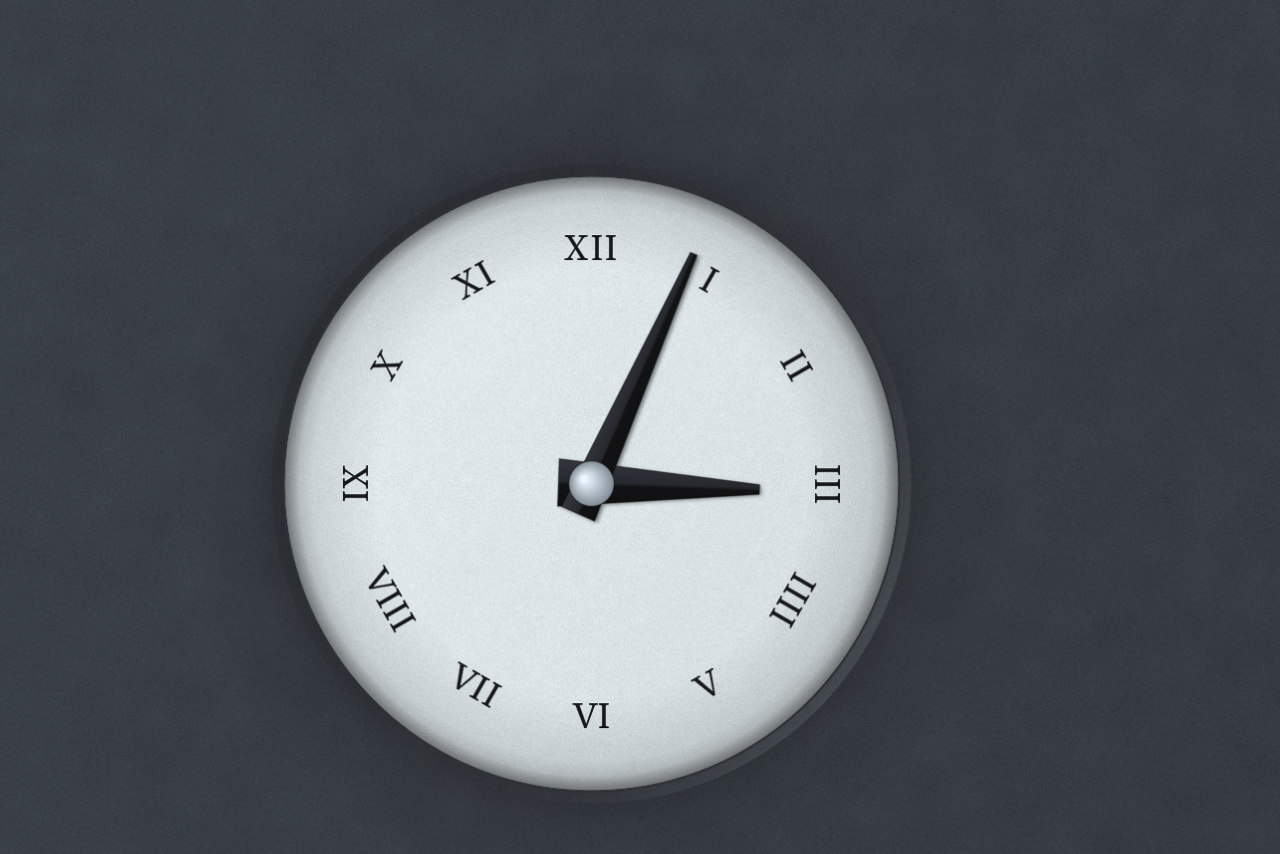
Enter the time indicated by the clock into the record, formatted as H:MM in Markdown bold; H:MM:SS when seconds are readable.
**3:04**
